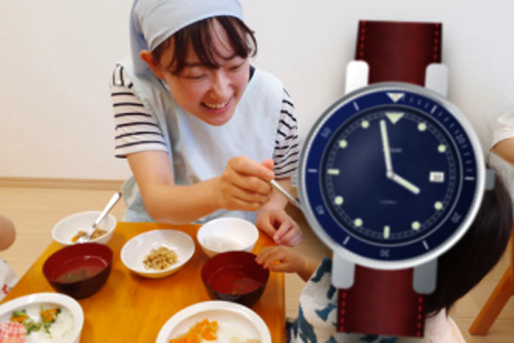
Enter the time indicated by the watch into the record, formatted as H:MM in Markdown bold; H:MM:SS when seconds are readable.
**3:58**
